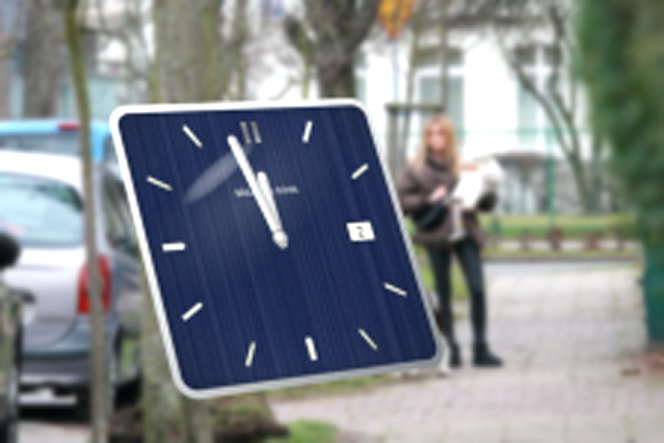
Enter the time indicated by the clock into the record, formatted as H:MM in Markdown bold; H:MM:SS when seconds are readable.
**11:58**
